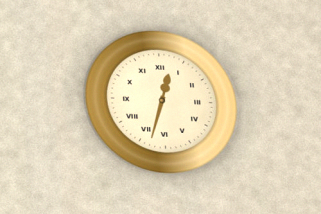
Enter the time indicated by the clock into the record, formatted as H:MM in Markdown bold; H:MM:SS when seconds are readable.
**12:33**
